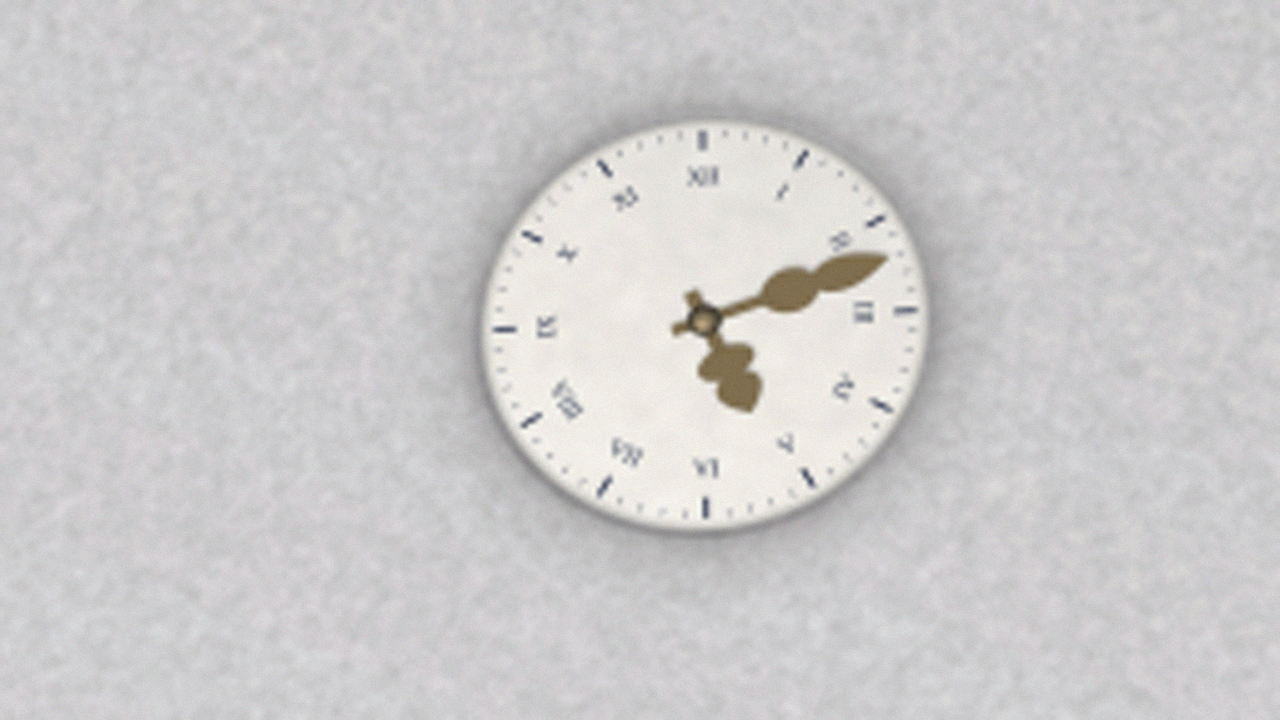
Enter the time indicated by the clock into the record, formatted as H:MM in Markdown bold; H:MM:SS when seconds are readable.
**5:12**
